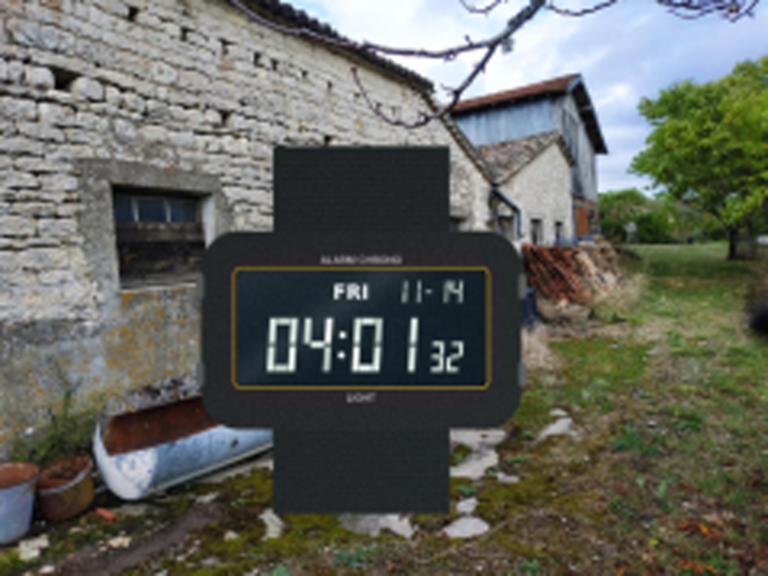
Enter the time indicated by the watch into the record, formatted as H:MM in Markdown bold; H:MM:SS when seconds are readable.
**4:01:32**
